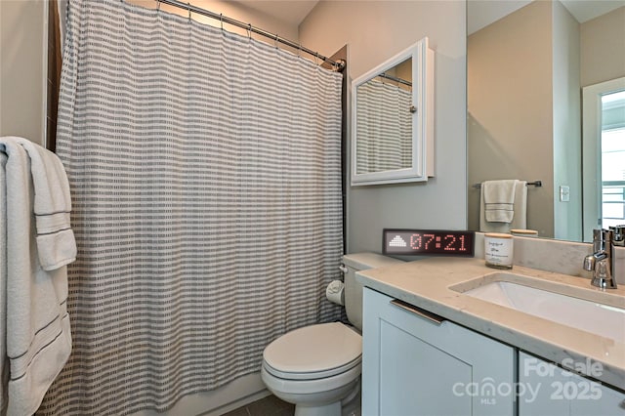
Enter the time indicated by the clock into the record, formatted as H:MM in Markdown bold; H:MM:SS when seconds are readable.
**7:21**
